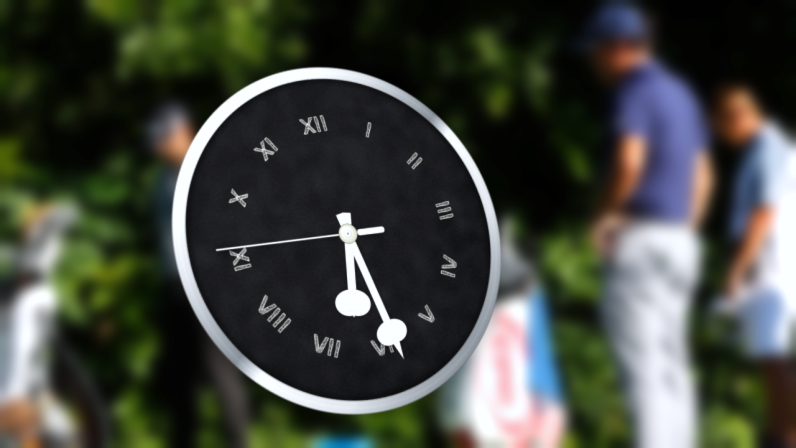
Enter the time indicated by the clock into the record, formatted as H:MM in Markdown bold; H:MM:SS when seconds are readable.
**6:28:46**
